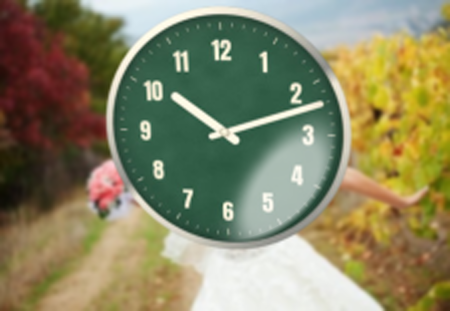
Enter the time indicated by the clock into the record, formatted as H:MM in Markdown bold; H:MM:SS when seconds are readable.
**10:12**
